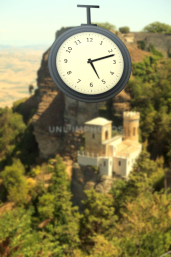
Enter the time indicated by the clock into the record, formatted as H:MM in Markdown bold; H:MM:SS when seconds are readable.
**5:12**
